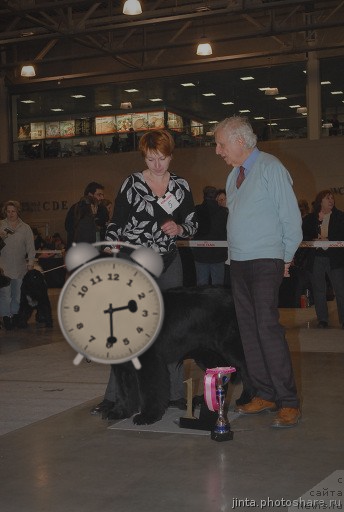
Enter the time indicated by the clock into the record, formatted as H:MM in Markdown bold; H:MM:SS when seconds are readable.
**2:29**
